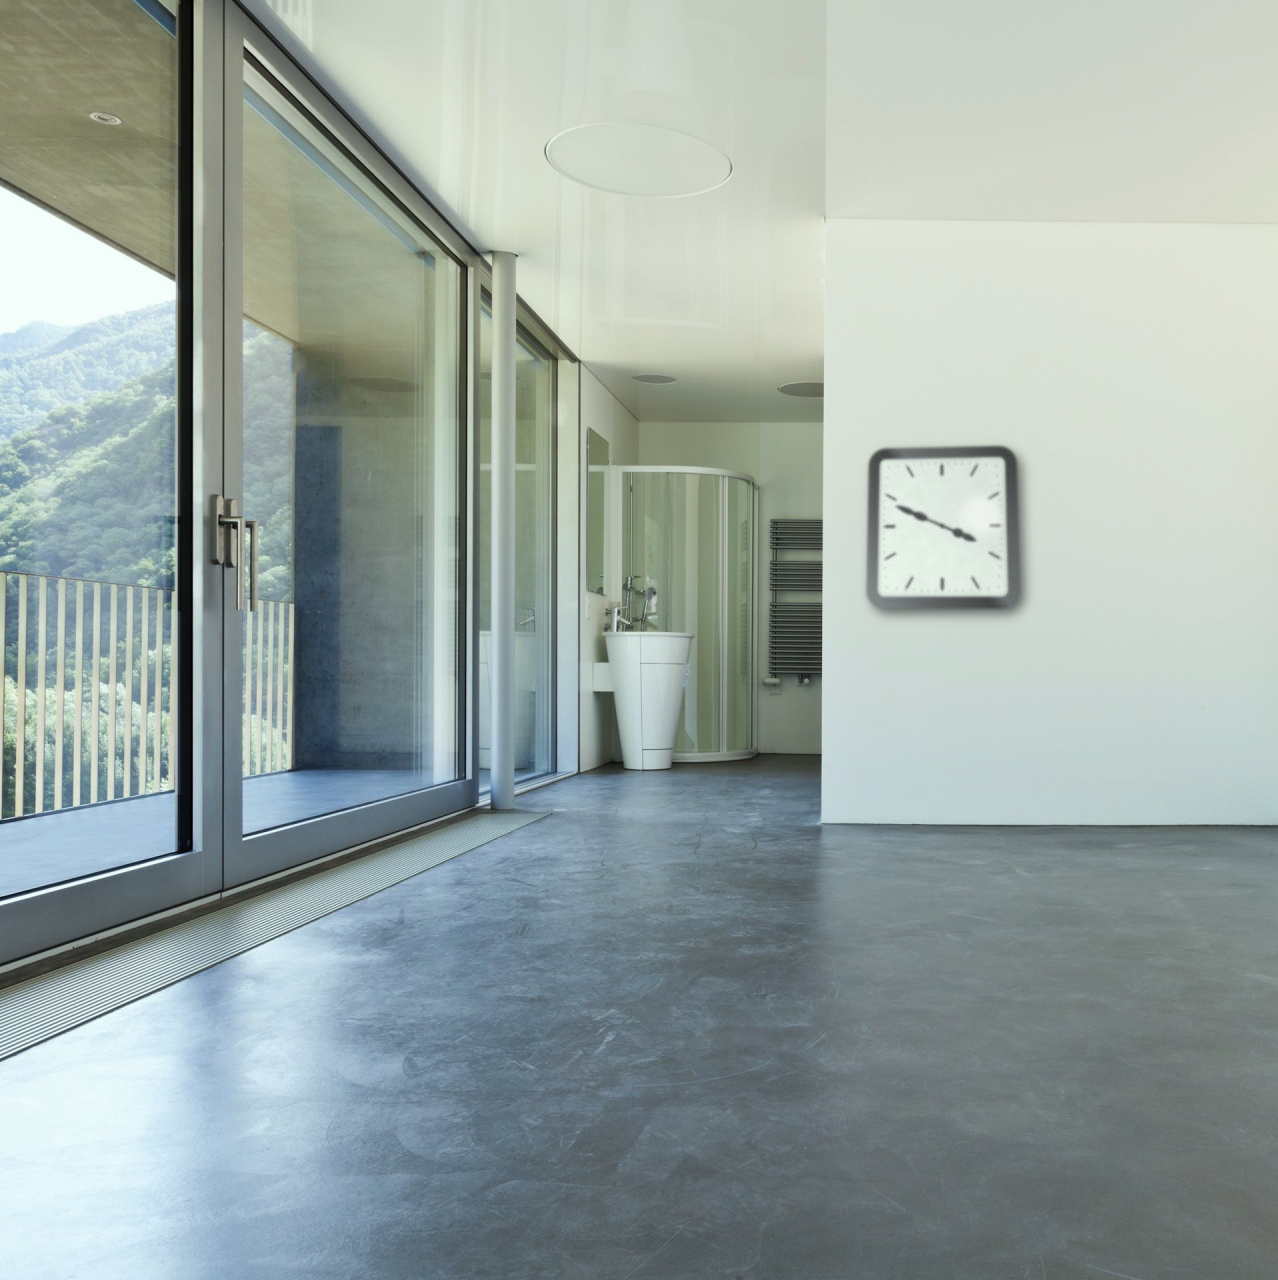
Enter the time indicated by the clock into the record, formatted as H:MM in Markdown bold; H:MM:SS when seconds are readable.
**3:49**
